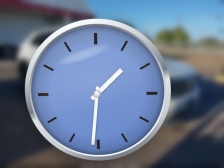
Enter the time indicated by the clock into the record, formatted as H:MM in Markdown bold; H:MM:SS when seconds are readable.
**1:31**
